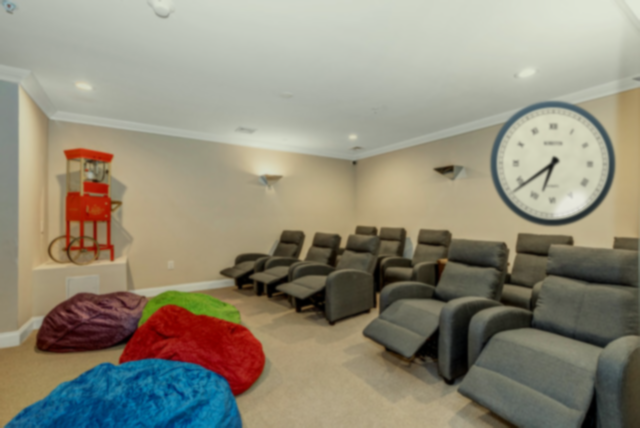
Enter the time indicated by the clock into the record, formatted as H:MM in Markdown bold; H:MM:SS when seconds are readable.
**6:39**
